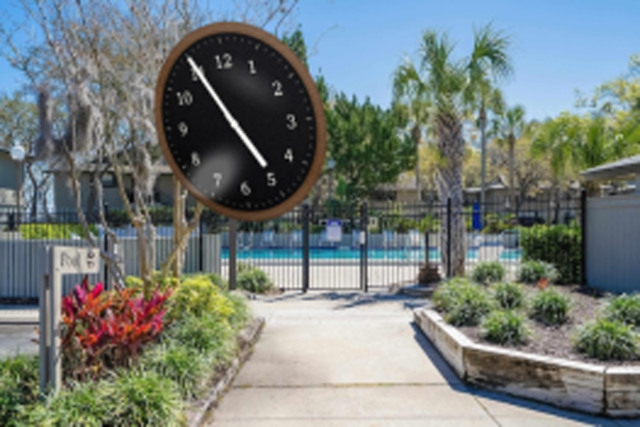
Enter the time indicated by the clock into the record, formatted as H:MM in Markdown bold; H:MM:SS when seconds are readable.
**4:55**
